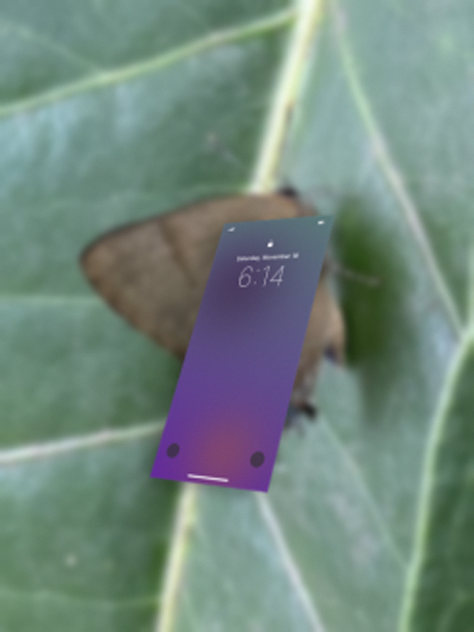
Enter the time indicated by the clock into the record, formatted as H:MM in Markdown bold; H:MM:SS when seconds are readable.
**6:14**
